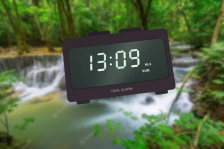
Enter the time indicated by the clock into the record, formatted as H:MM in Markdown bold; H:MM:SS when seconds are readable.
**13:09**
